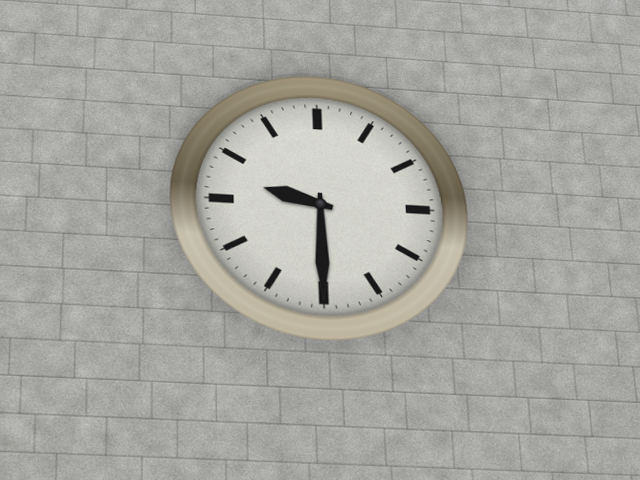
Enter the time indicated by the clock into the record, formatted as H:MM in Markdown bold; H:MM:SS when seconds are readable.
**9:30**
